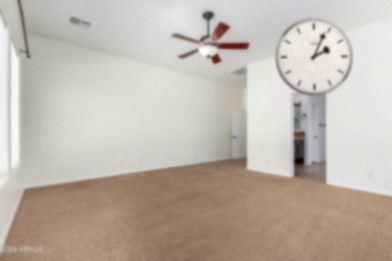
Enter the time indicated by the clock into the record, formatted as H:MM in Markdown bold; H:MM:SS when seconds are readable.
**2:04**
